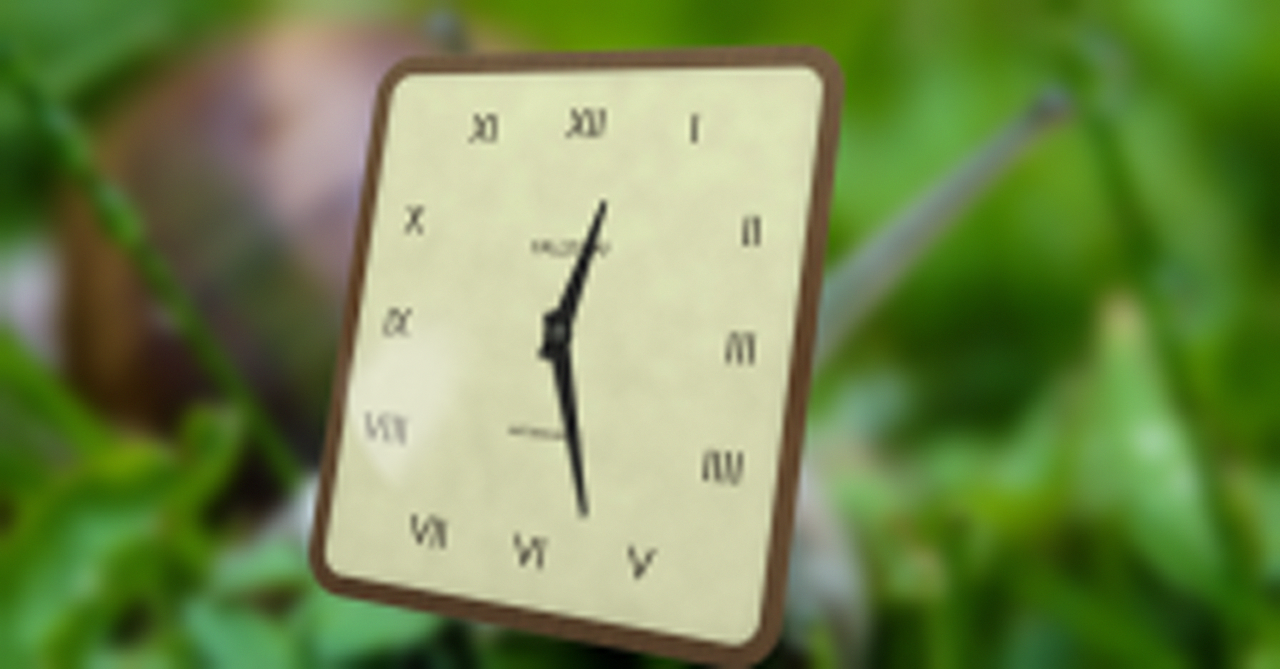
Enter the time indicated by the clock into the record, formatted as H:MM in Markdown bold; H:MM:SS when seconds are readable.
**12:27**
